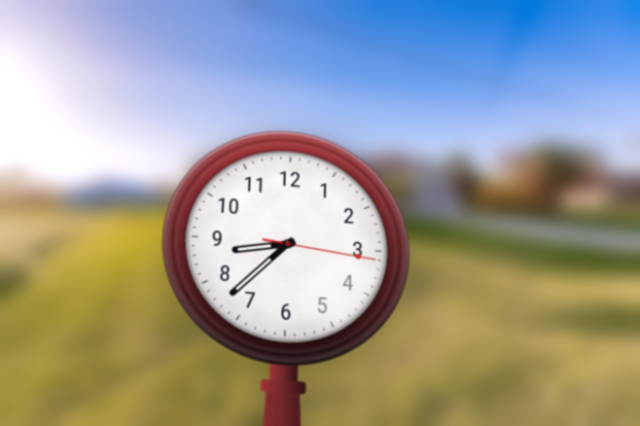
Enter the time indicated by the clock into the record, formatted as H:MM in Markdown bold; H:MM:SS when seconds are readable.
**8:37:16**
